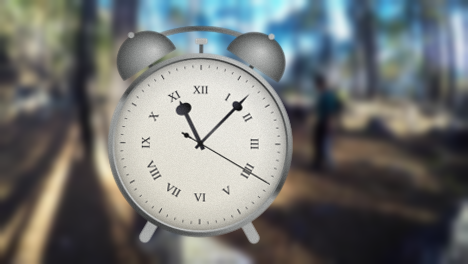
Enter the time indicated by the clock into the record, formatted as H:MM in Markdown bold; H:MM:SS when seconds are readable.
**11:07:20**
